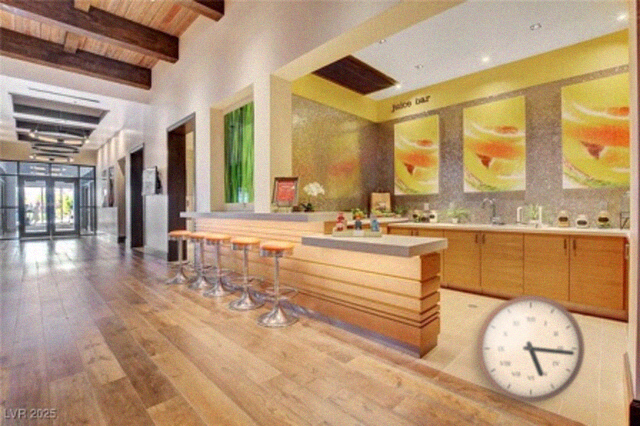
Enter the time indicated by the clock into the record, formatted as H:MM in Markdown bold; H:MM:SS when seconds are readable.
**5:16**
